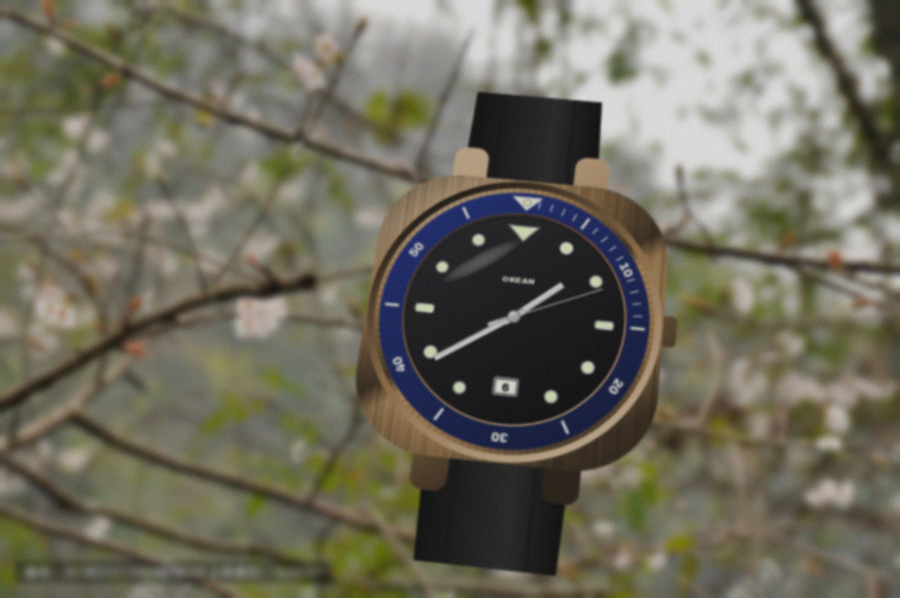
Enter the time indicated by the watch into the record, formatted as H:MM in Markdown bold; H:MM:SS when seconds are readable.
**1:39:11**
